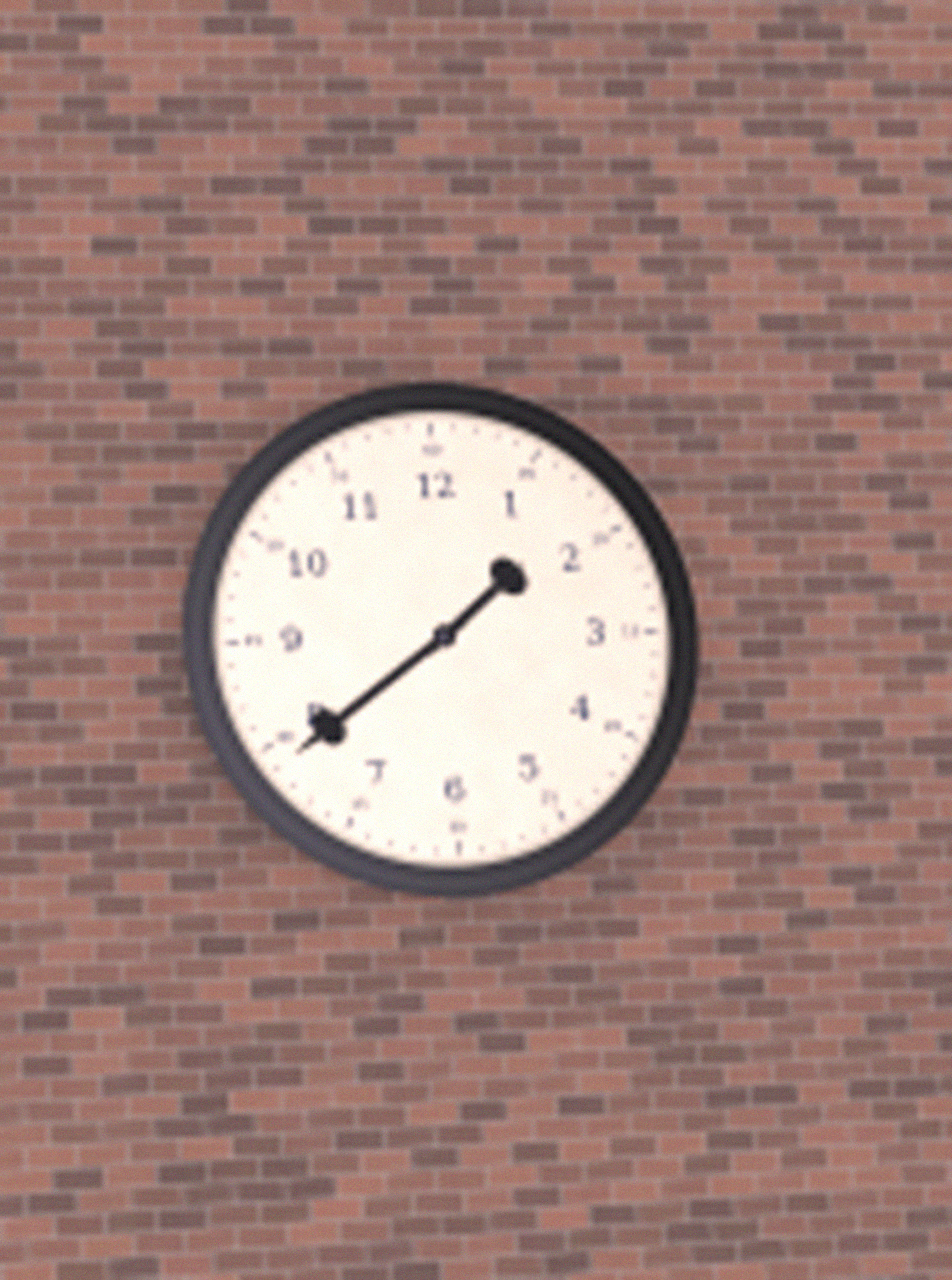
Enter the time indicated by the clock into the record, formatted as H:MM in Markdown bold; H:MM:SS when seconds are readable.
**1:39**
